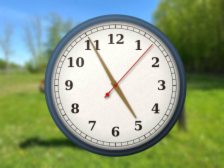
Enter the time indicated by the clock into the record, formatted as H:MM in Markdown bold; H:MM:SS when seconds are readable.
**4:55:07**
